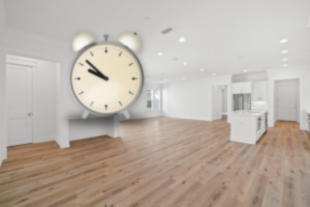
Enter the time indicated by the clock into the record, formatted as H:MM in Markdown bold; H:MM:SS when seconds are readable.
**9:52**
